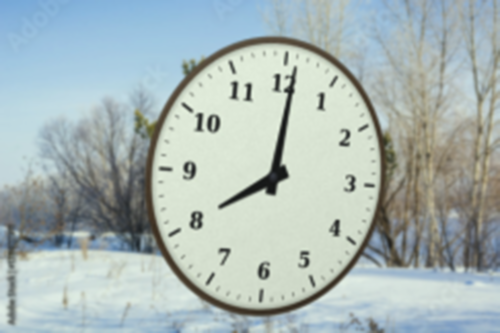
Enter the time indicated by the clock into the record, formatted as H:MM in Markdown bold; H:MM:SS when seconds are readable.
**8:01**
